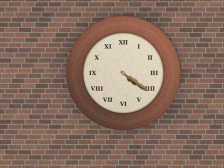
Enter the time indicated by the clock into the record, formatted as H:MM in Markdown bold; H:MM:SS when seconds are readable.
**4:21**
